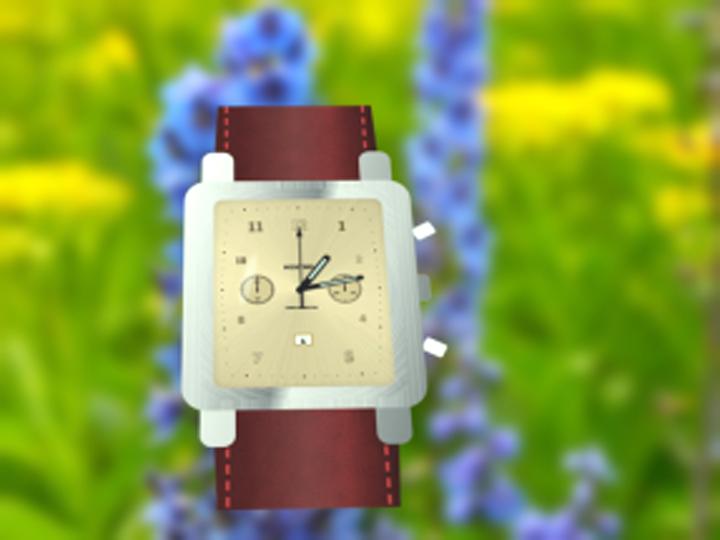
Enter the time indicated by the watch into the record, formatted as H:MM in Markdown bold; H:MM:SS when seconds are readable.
**1:13**
